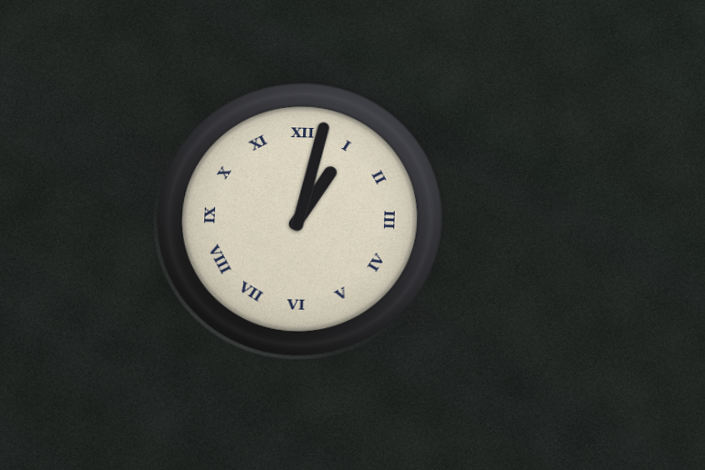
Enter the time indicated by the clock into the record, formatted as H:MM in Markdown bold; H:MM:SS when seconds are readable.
**1:02**
